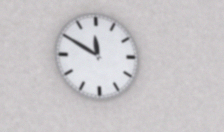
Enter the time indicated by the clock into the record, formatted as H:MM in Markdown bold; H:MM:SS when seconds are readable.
**11:50**
